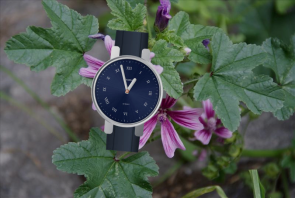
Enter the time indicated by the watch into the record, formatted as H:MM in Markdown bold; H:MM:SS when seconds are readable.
**12:57**
